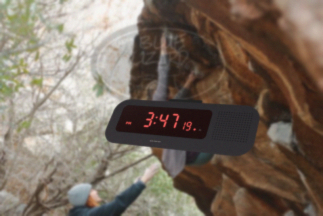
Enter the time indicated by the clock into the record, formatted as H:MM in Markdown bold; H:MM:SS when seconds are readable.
**3:47:19**
